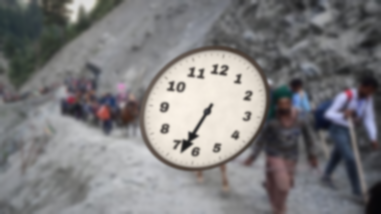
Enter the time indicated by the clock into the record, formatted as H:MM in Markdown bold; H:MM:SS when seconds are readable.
**6:33**
